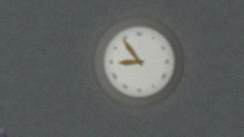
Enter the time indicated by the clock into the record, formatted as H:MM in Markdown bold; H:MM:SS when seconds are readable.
**8:54**
